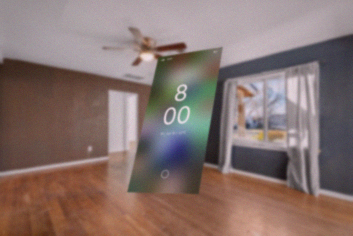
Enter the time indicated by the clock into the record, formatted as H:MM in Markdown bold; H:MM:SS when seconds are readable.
**8:00**
